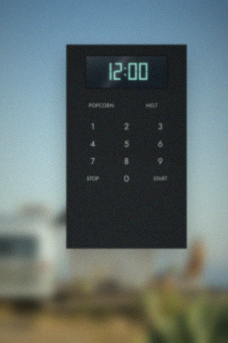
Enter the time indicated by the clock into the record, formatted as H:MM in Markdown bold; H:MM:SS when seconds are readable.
**12:00**
